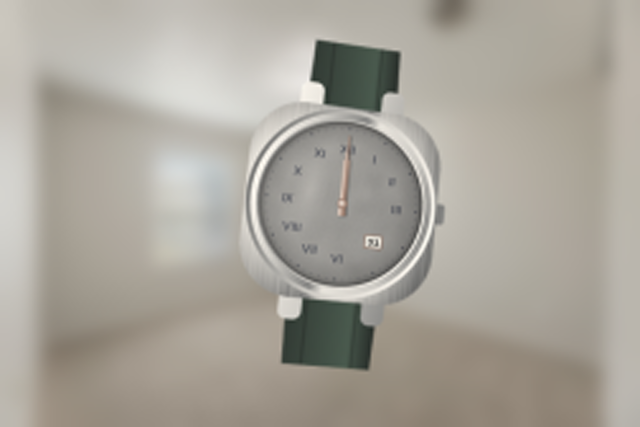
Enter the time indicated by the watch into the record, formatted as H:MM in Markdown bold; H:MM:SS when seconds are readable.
**12:00**
